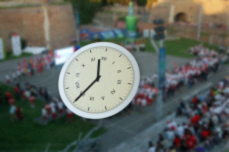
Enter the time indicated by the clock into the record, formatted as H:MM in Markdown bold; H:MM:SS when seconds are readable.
**11:35**
